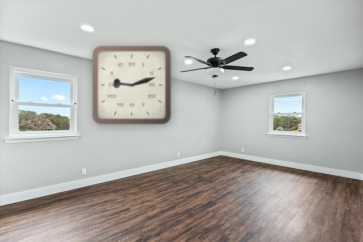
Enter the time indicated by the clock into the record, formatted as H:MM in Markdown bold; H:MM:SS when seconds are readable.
**9:12**
